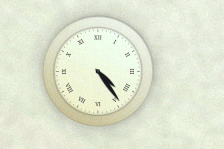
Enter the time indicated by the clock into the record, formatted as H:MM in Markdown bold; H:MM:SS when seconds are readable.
**4:24**
